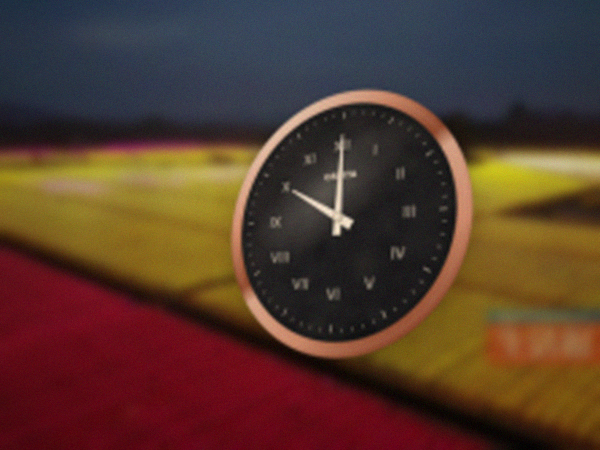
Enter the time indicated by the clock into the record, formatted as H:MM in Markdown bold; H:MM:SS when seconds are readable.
**10:00**
